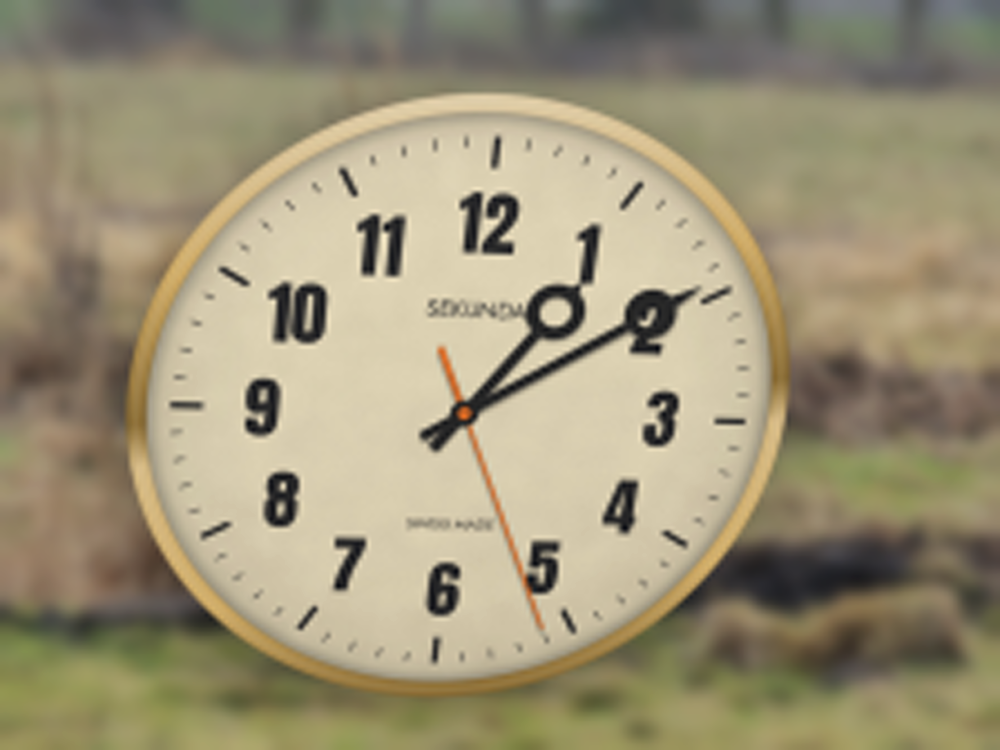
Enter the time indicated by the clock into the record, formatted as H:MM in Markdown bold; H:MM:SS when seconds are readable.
**1:09:26**
